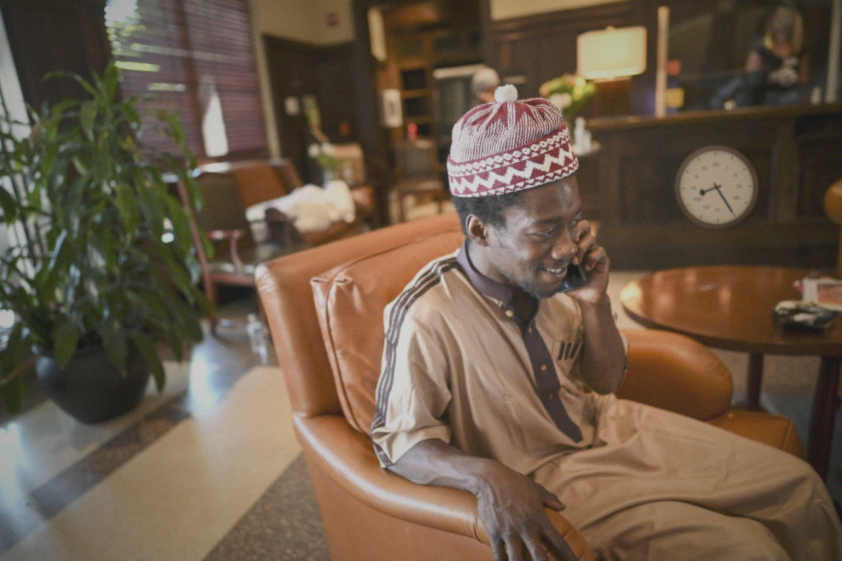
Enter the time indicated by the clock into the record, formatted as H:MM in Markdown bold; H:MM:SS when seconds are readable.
**8:25**
